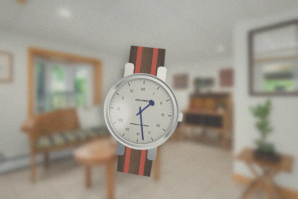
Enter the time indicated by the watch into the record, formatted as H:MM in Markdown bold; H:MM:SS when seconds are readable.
**1:28**
